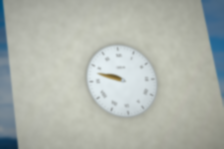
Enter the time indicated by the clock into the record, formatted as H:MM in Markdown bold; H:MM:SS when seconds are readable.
**9:48**
